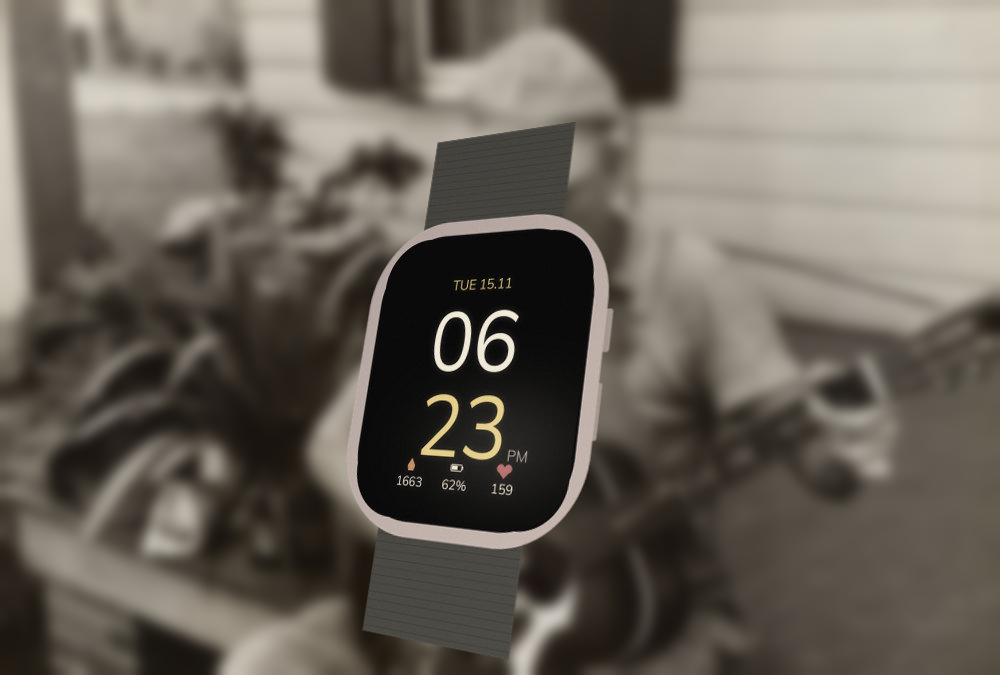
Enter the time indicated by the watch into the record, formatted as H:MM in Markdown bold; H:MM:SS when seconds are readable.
**6:23**
